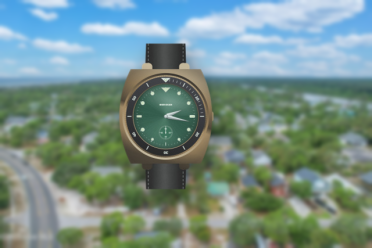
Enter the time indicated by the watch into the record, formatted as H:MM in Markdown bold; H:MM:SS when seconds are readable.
**2:17**
